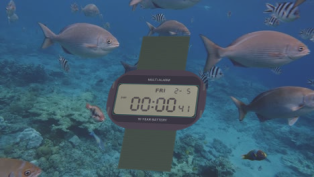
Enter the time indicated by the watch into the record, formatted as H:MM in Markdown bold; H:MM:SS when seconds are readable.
**0:00:41**
